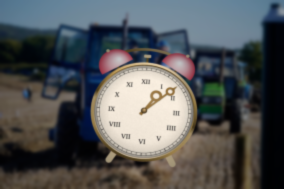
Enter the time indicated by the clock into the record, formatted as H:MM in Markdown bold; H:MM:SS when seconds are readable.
**1:08**
